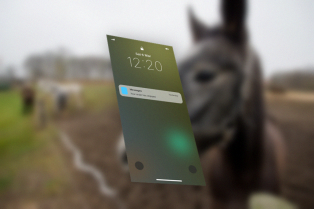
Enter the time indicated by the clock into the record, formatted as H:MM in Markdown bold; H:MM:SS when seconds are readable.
**12:20**
